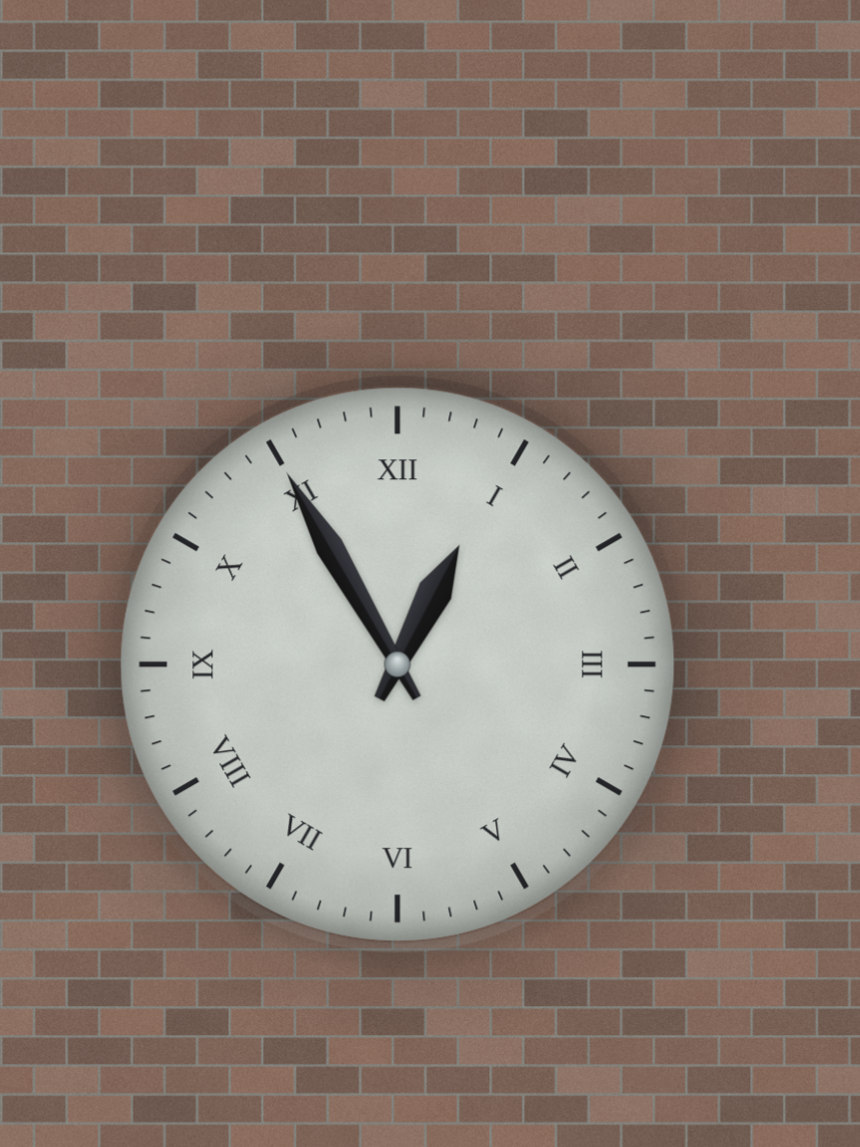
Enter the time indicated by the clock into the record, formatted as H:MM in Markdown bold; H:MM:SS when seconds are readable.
**12:55**
